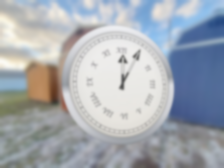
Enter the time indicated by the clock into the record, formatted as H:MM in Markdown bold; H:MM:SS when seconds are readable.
**12:05**
